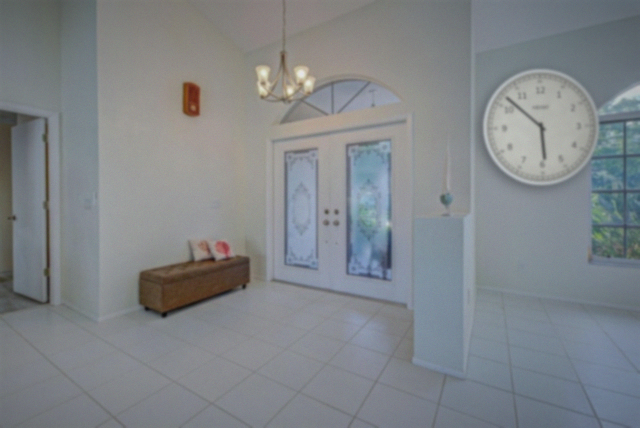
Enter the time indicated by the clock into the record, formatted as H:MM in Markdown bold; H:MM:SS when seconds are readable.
**5:52**
